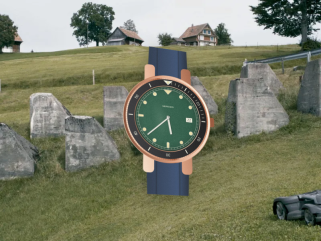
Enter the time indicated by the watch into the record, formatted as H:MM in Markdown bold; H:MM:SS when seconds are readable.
**5:38**
